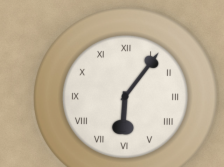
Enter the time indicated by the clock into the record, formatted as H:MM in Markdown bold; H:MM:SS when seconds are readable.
**6:06**
